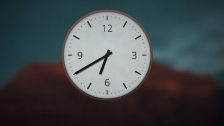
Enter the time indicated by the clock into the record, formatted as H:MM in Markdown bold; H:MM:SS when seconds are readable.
**6:40**
